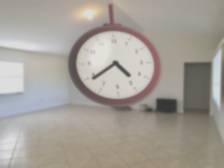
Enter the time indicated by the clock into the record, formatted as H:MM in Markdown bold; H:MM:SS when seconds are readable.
**4:39**
